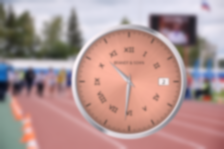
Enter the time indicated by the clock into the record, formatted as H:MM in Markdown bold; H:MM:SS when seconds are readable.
**10:31**
